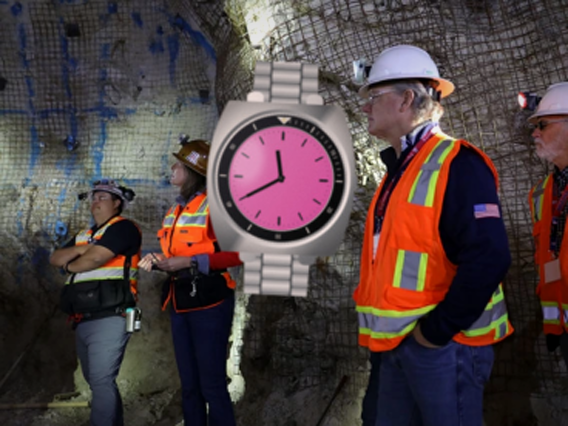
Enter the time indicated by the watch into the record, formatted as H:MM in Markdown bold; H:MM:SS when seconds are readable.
**11:40**
